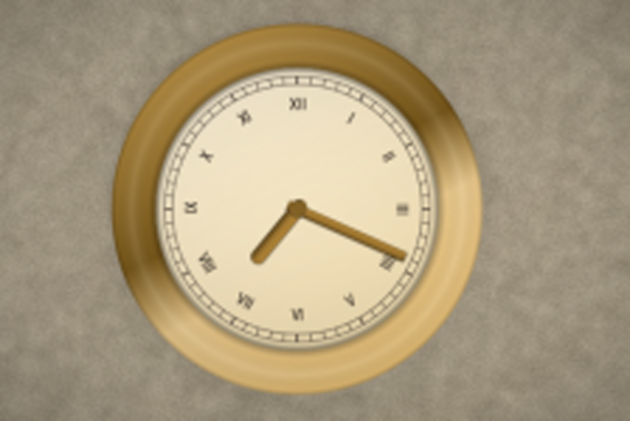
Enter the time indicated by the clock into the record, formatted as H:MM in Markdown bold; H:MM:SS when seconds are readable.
**7:19**
